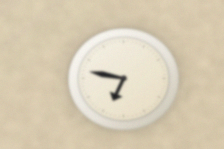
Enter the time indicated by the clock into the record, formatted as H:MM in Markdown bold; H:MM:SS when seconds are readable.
**6:47**
